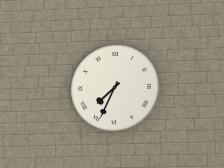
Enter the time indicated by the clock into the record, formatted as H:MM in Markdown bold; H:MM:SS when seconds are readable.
**7:34**
